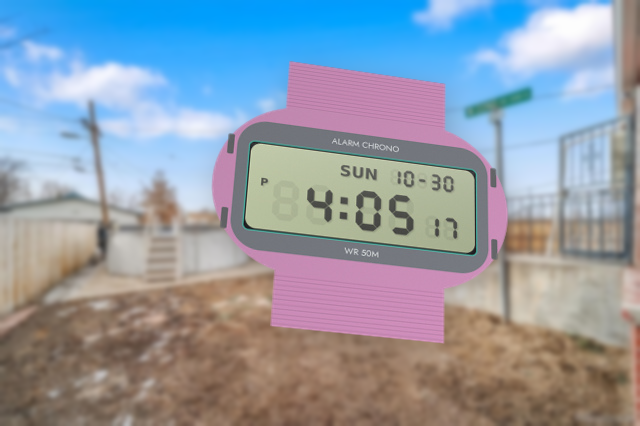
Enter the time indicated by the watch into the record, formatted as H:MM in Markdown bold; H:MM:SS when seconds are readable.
**4:05:17**
